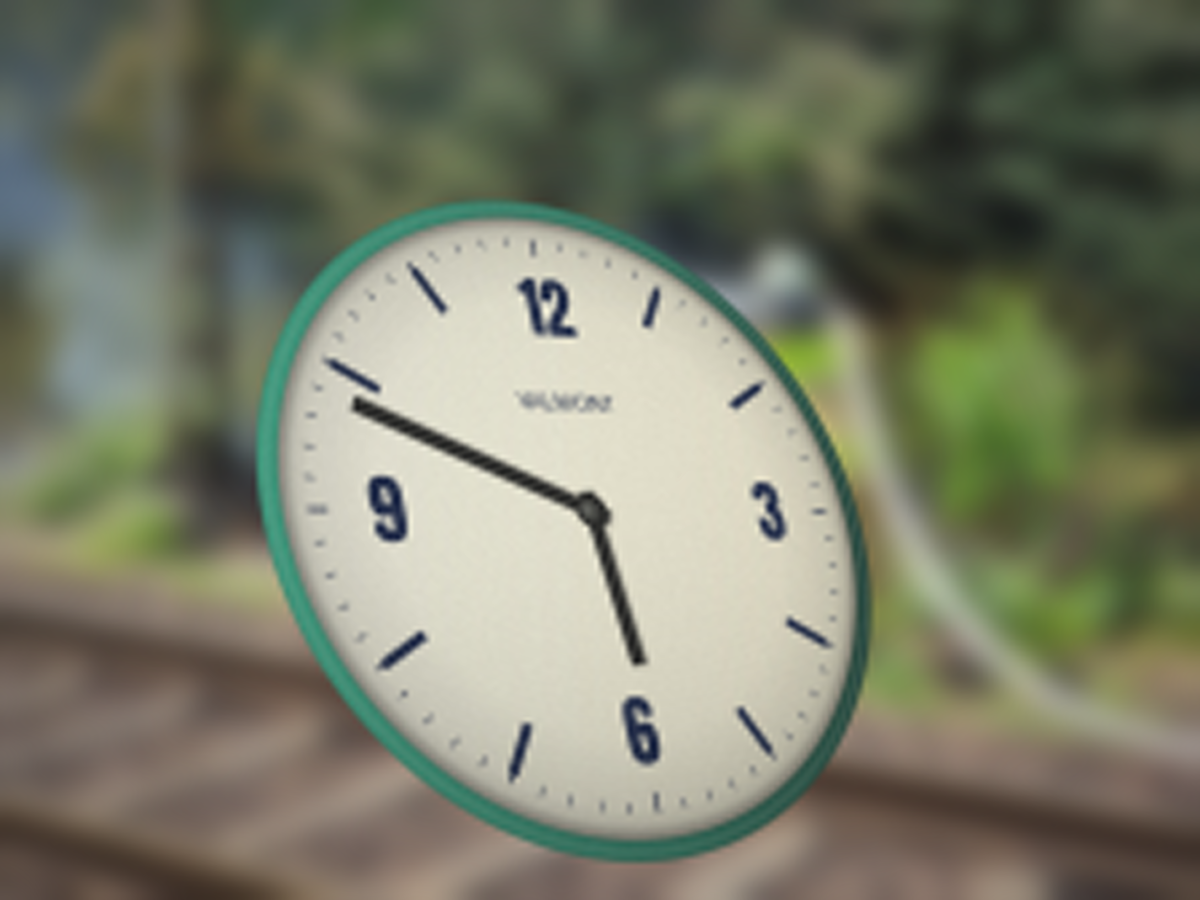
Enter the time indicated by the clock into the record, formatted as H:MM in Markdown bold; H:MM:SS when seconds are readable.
**5:49**
